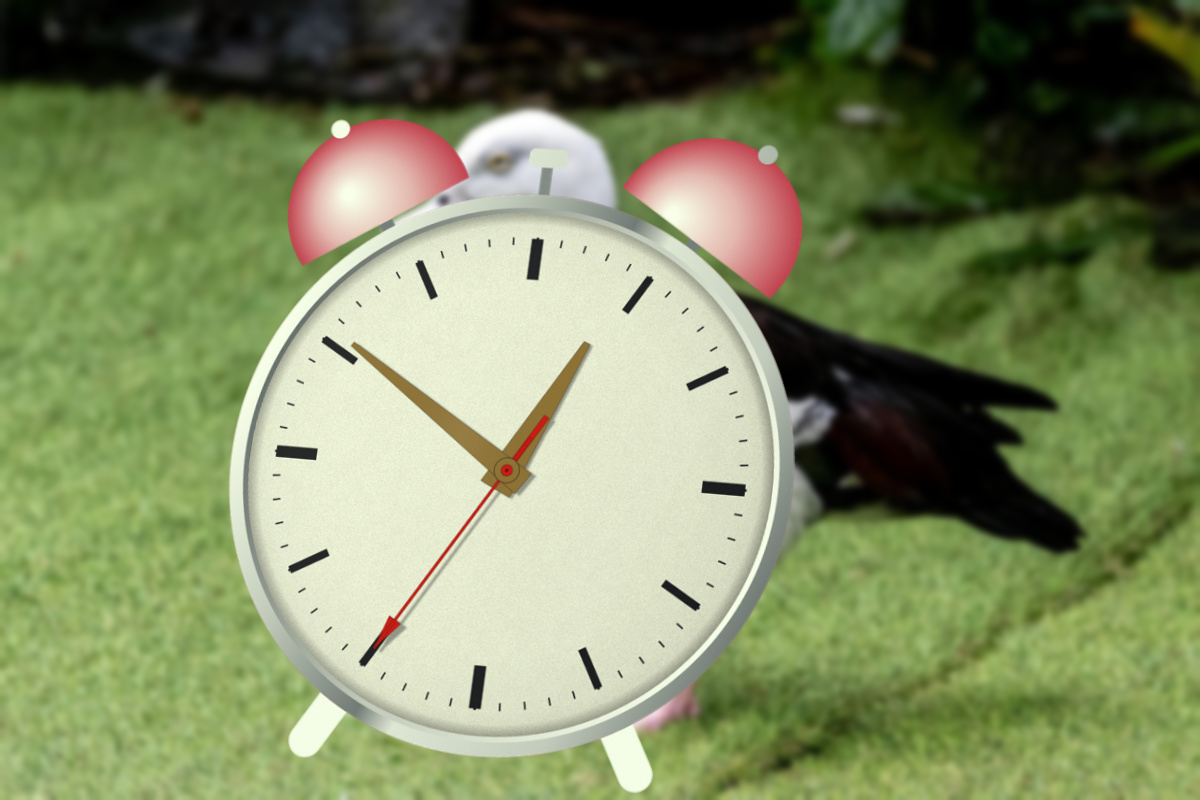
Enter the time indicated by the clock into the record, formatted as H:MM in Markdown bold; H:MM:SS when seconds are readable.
**12:50:35**
